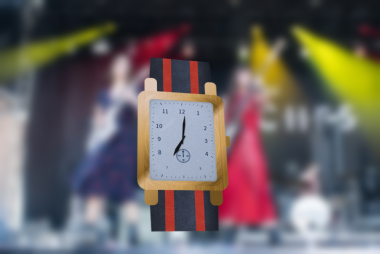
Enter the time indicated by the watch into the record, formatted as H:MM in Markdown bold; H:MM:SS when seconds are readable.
**7:01**
